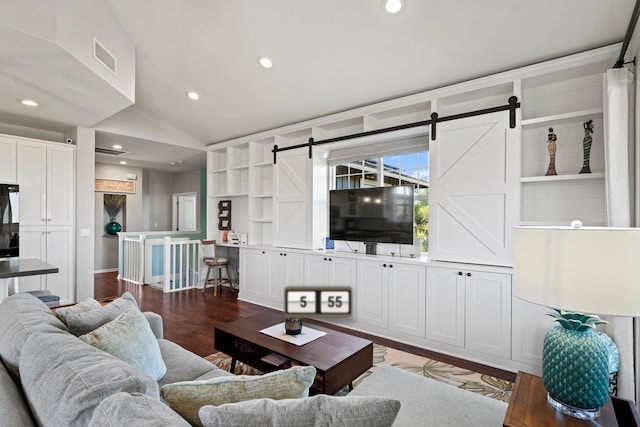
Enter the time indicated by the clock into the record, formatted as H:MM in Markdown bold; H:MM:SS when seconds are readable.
**5:55**
